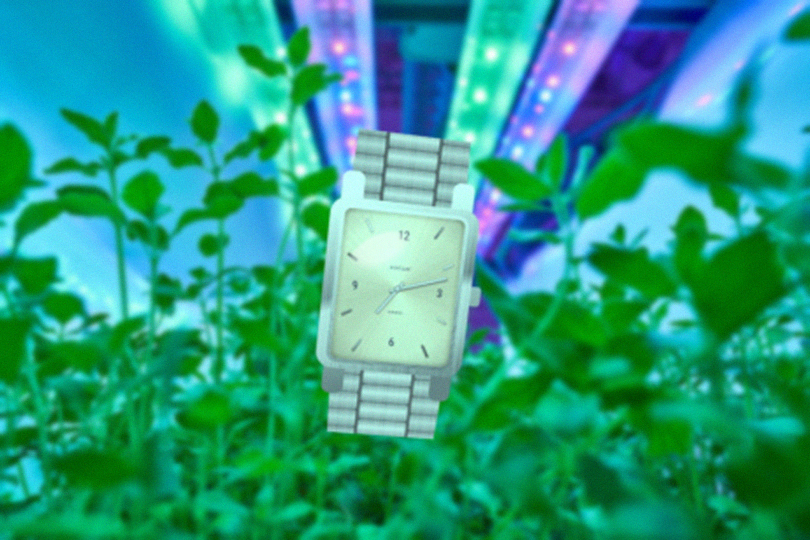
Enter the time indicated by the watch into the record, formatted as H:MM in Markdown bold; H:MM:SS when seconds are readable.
**7:12**
